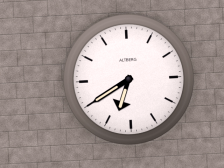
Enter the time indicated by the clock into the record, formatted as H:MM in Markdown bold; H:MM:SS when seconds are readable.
**6:40**
